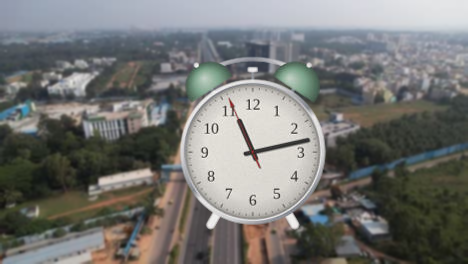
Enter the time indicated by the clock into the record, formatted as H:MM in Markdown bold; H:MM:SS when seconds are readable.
**11:12:56**
